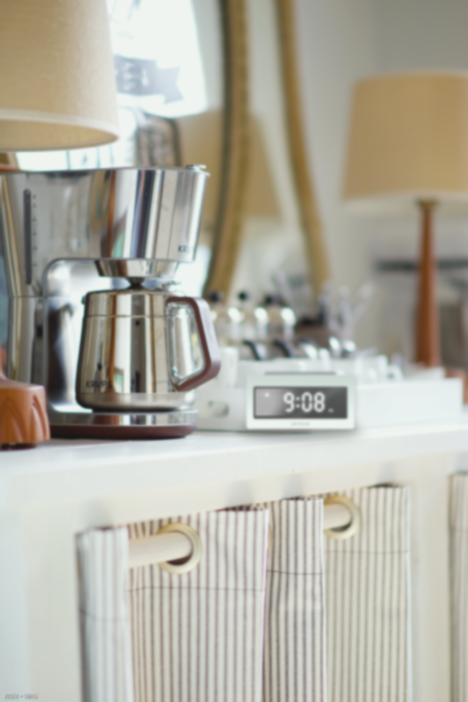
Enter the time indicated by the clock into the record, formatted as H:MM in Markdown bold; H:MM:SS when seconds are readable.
**9:08**
